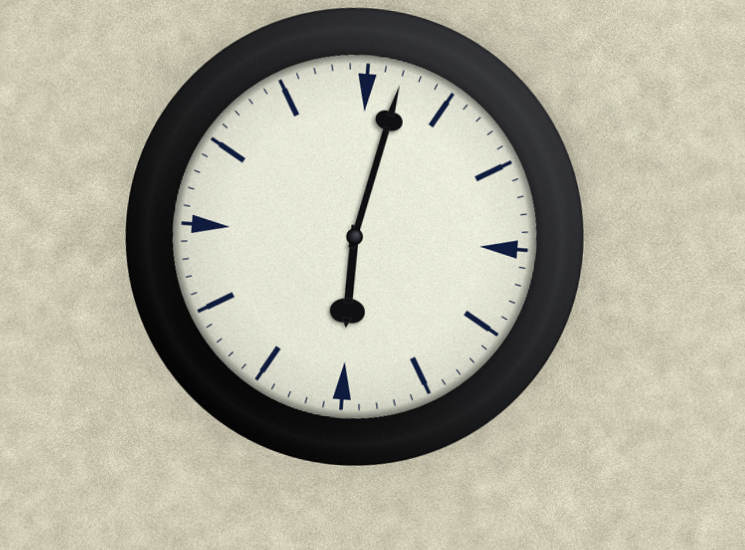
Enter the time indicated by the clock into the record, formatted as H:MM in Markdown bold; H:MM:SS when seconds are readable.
**6:02**
